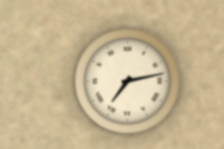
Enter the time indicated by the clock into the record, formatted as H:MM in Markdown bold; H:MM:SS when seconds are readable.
**7:13**
